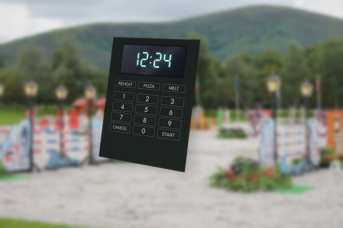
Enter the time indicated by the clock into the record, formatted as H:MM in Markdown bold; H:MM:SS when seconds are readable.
**12:24**
